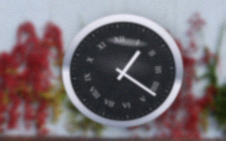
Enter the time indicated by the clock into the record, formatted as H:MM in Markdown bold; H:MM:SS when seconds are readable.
**1:22**
